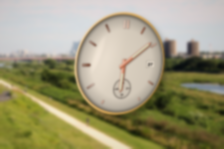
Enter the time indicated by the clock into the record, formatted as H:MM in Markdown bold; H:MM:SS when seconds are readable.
**6:09**
